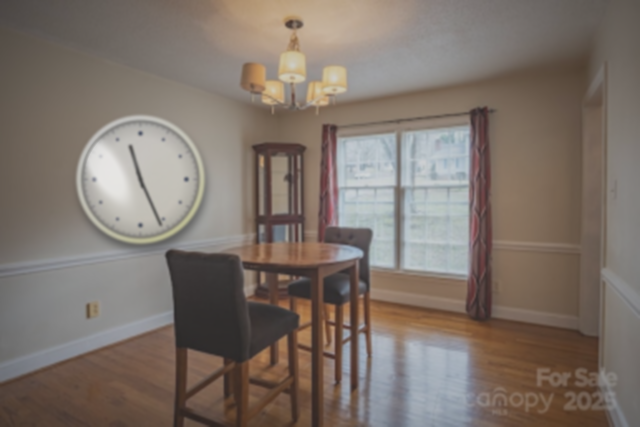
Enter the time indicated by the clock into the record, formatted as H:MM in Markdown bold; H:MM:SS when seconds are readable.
**11:26**
